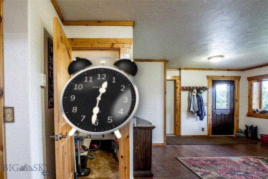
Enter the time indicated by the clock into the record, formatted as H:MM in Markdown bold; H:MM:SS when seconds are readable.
**12:31**
